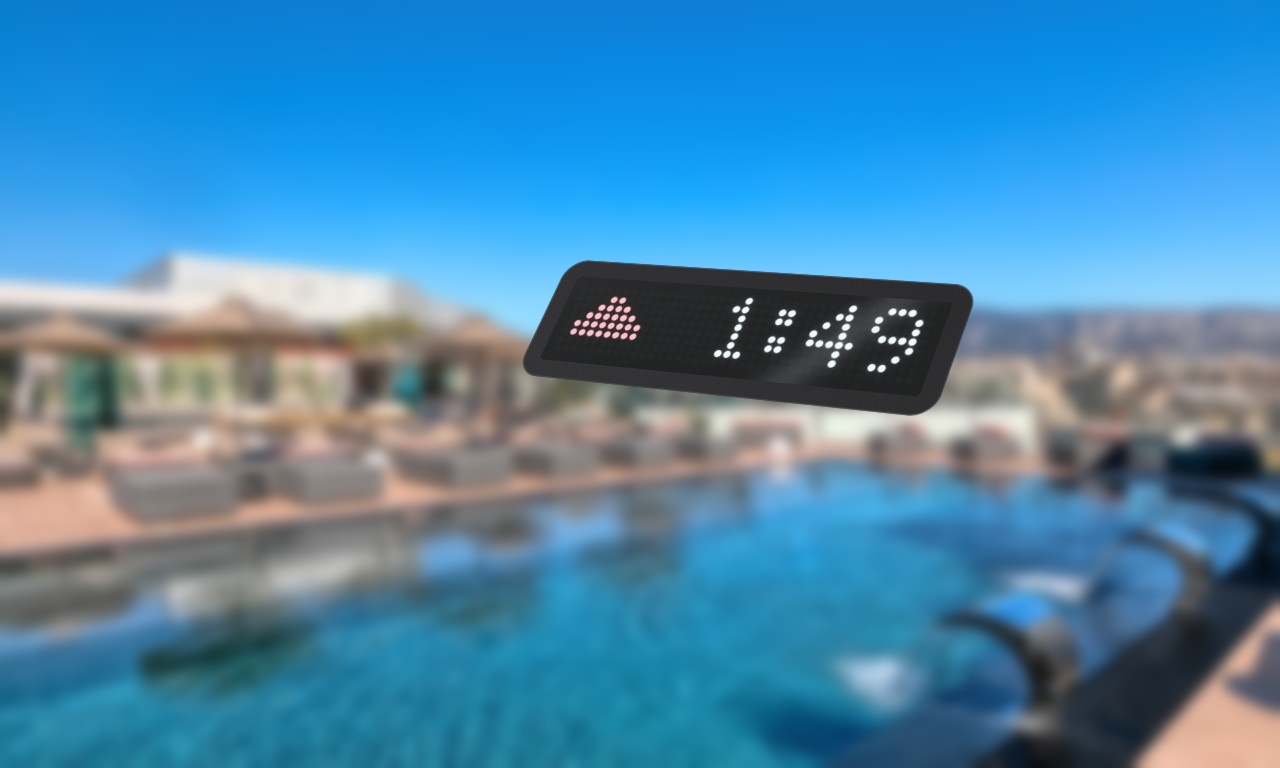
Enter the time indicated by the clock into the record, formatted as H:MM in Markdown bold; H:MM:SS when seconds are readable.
**1:49**
